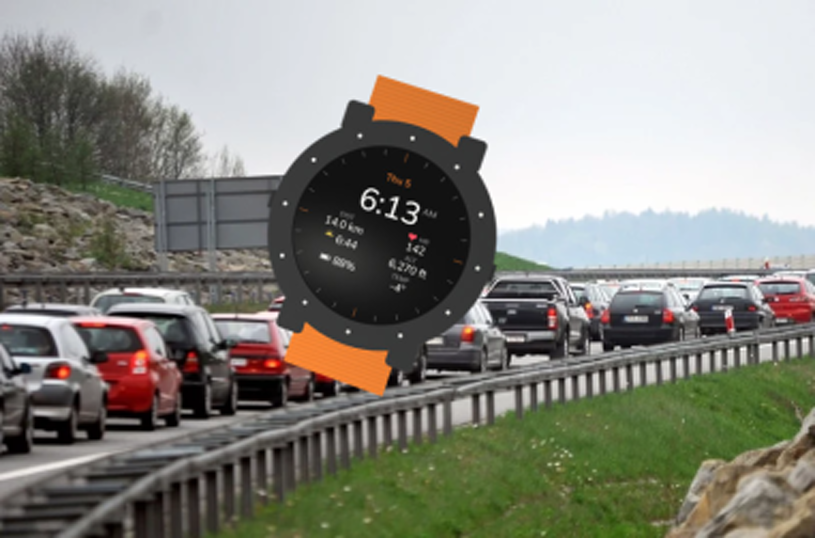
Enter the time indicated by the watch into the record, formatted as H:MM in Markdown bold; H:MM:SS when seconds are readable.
**6:13**
